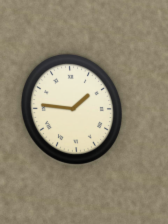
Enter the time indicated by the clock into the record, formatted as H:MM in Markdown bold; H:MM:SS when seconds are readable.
**1:46**
